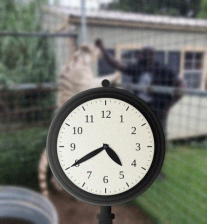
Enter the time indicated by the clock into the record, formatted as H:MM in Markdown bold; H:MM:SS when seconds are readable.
**4:40**
